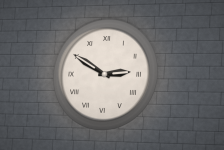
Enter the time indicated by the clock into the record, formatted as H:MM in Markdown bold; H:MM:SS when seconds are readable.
**2:50**
